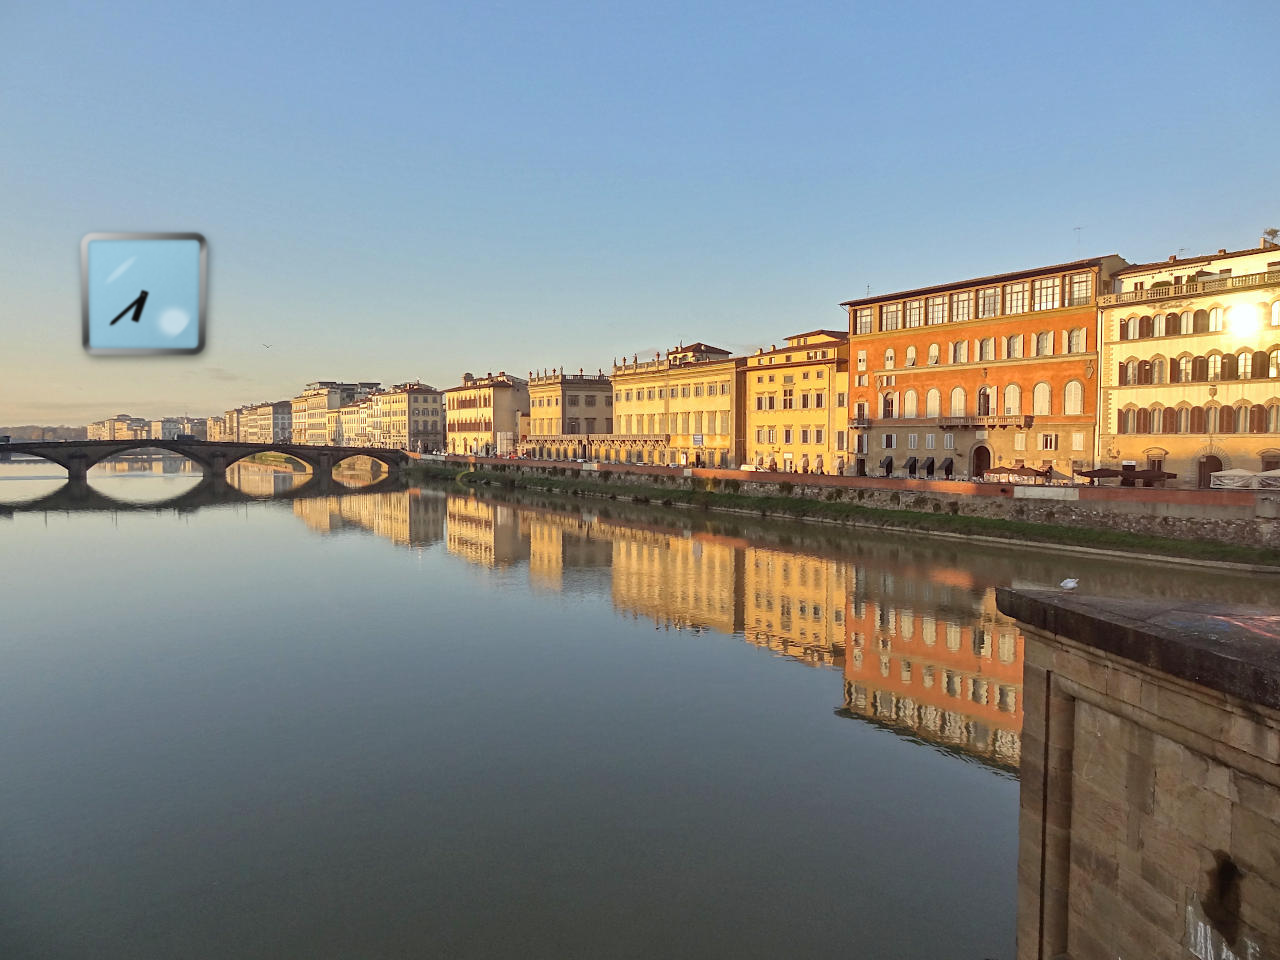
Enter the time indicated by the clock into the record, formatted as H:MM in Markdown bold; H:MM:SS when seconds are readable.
**6:38**
